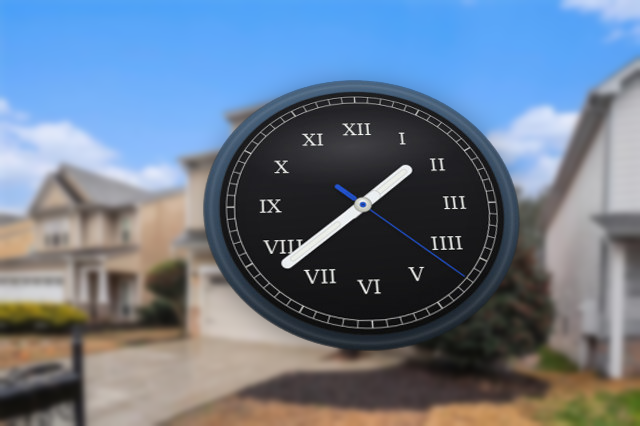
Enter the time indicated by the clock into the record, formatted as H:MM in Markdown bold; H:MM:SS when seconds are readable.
**1:38:22**
